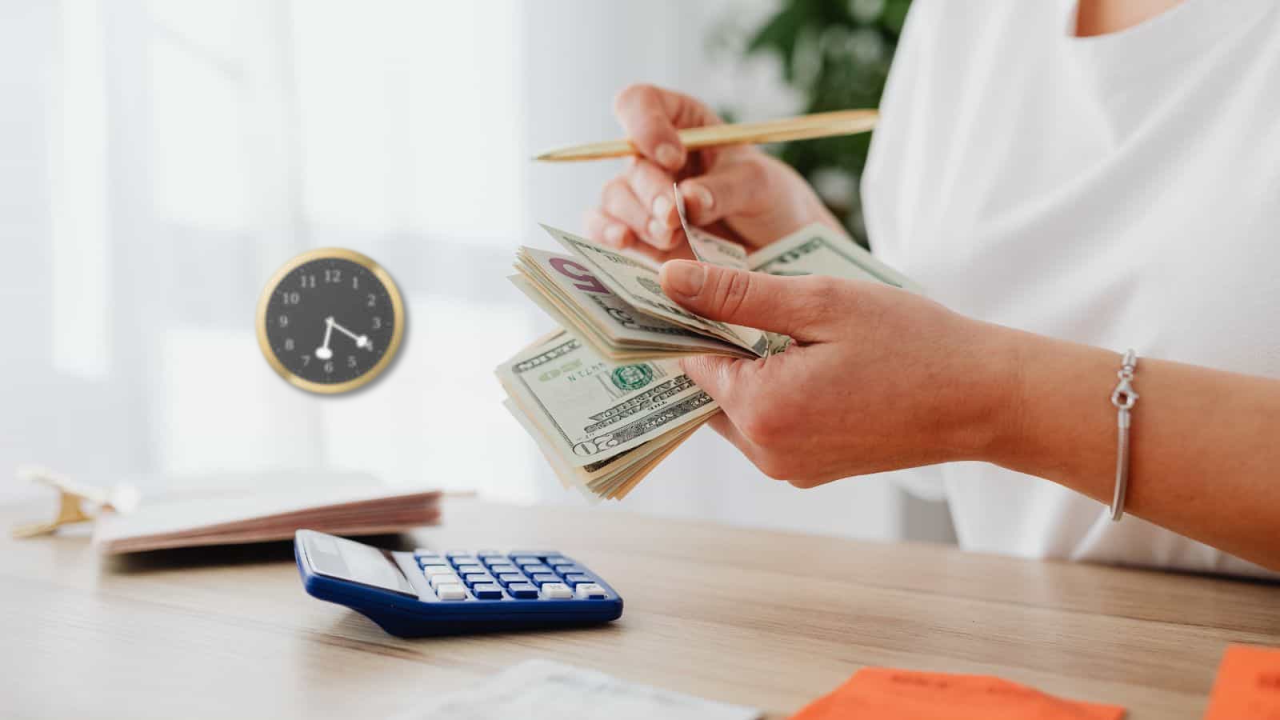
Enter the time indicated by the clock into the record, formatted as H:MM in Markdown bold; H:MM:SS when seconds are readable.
**6:20**
